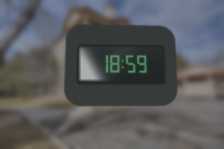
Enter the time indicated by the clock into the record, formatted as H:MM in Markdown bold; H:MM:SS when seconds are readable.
**18:59**
